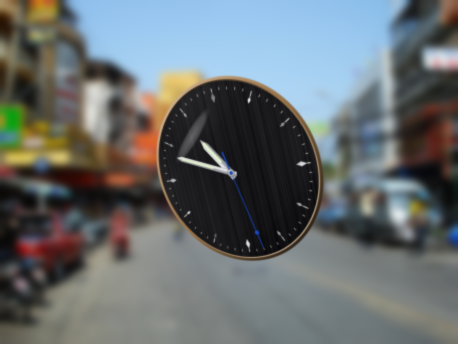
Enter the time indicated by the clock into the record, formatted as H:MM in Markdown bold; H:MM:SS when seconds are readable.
**10:48:28**
